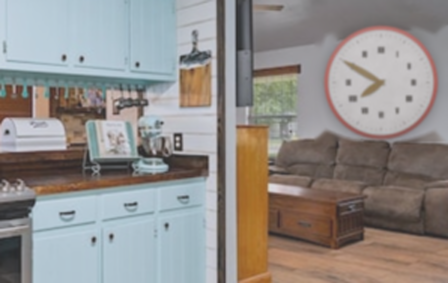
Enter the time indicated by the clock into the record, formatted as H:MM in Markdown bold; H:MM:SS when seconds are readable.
**7:50**
